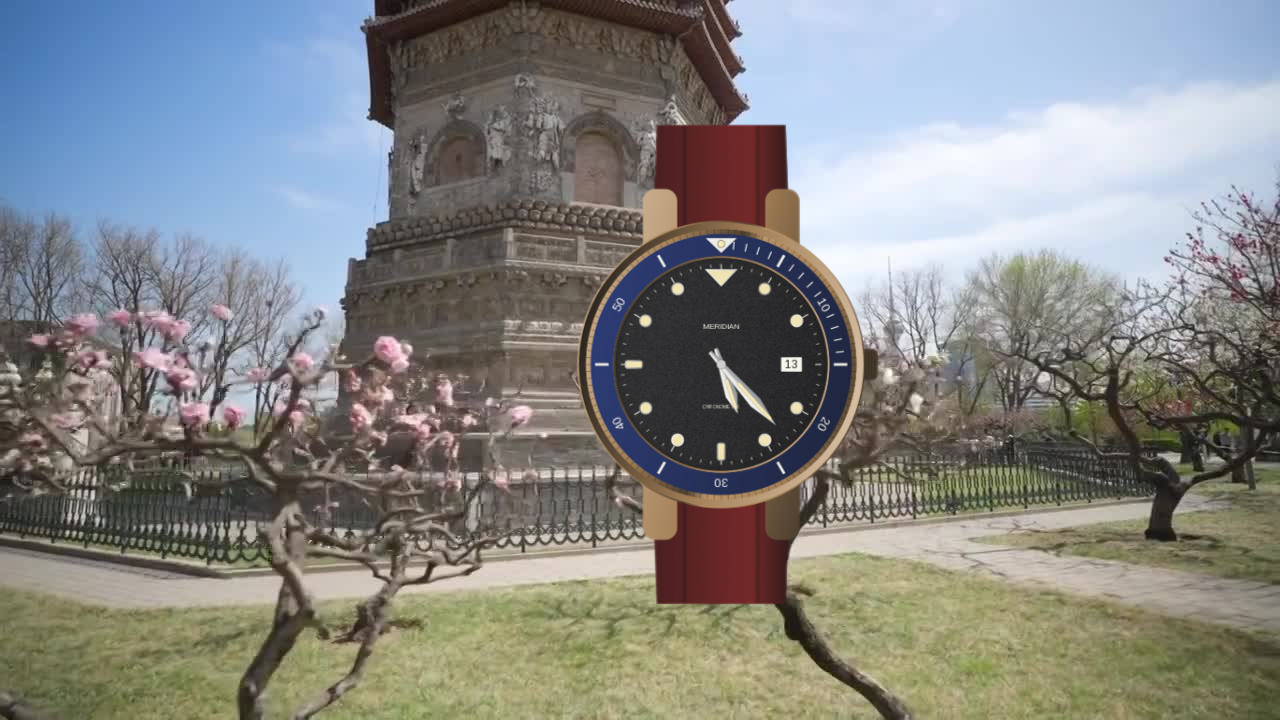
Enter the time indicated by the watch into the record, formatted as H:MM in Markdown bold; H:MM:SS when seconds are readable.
**5:23**
